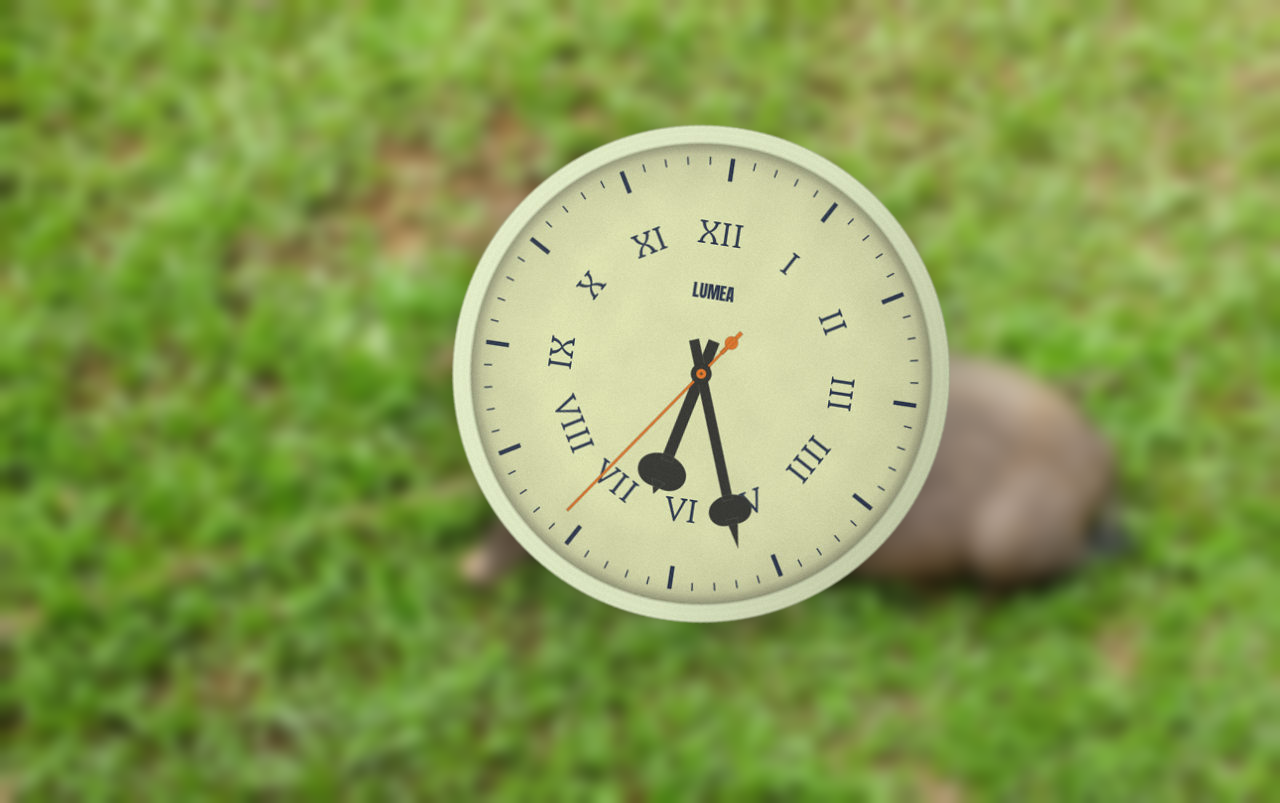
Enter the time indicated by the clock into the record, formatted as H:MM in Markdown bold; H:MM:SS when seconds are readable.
**6:26:36**
